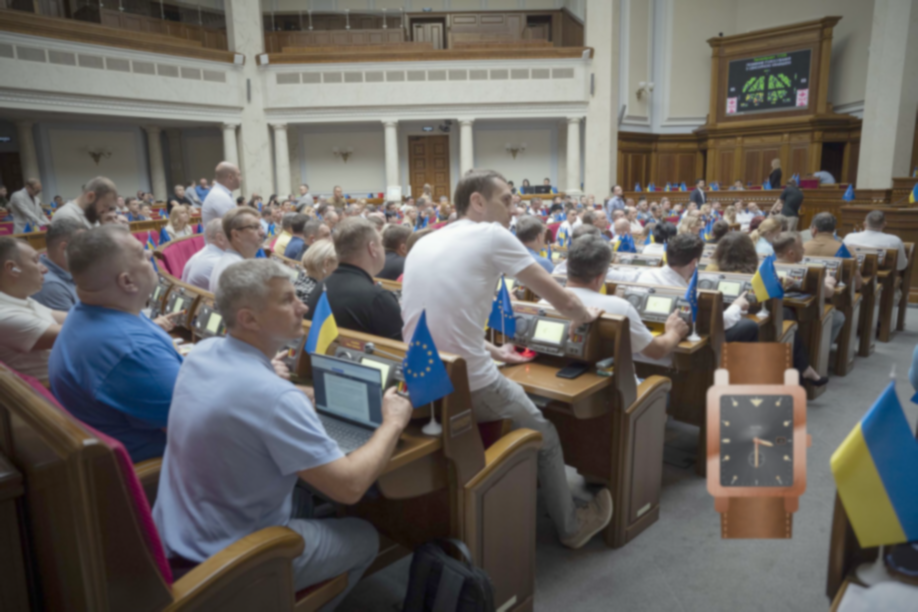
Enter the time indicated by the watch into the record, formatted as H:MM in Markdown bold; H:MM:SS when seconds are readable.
**3:30**
